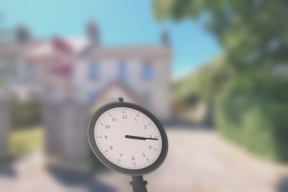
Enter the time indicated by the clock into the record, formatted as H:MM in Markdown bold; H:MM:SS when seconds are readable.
**3:16**
